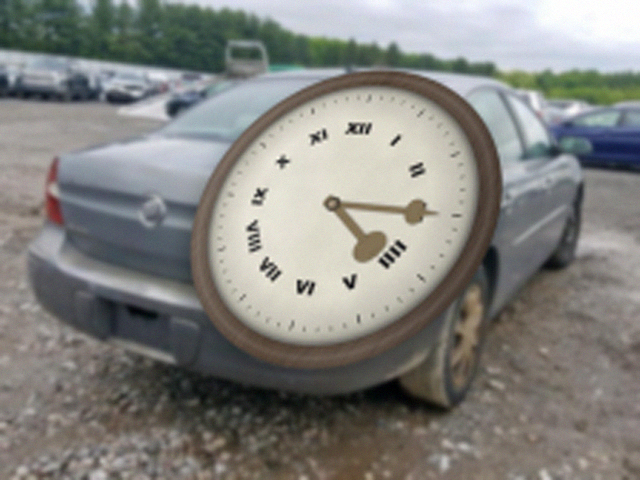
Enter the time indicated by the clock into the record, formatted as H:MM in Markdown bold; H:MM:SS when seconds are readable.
**4:15**
